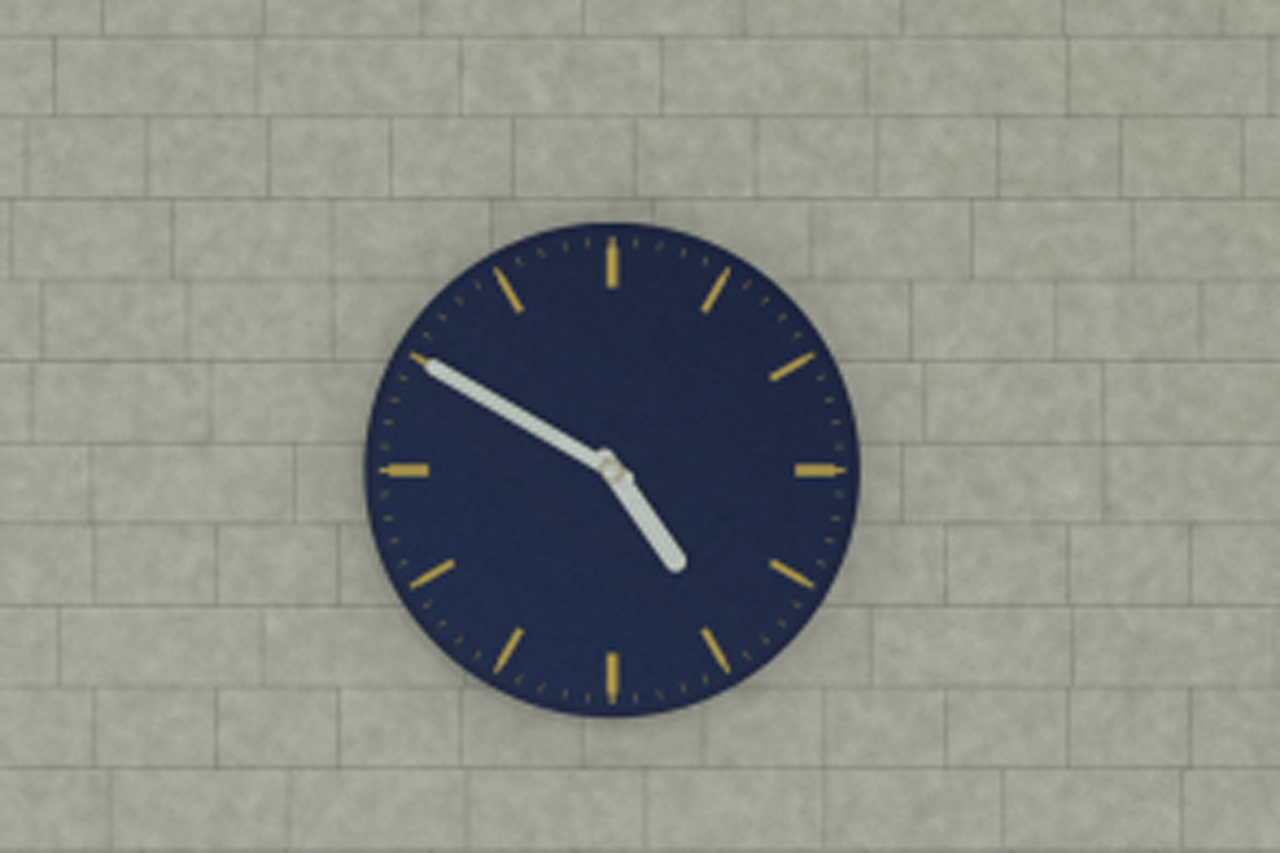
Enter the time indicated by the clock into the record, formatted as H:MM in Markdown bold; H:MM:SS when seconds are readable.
**4:50**
